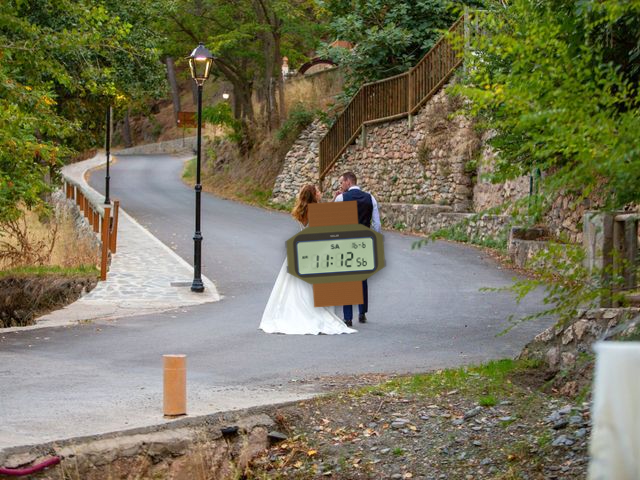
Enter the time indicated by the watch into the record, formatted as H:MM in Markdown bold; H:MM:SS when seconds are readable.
**11:12:56**
